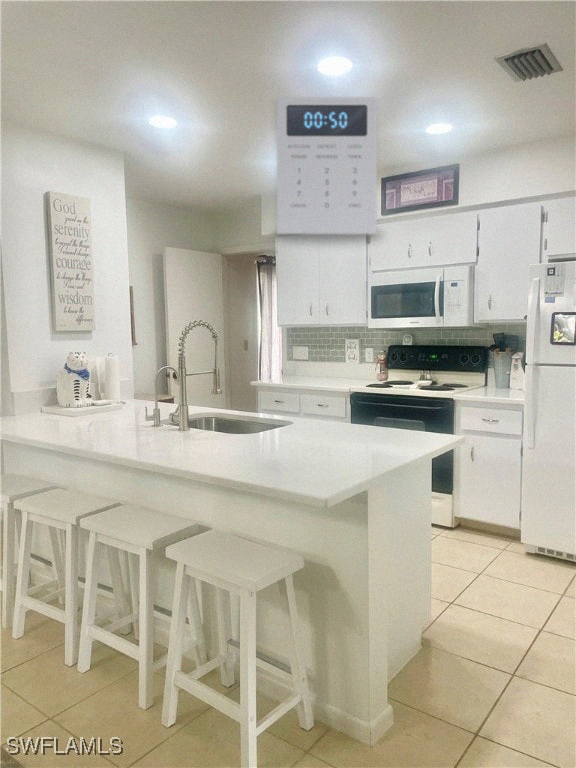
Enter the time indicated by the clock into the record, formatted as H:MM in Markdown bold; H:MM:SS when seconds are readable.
**0:50**
